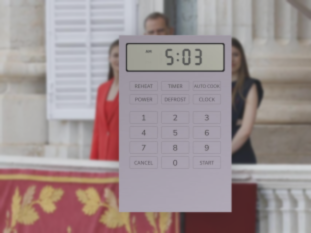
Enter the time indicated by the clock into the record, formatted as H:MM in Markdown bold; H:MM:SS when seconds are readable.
**5:03**
